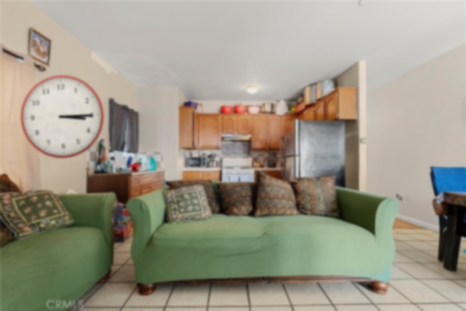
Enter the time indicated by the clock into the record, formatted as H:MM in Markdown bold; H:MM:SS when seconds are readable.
**3:15**
